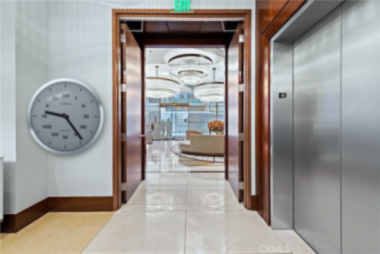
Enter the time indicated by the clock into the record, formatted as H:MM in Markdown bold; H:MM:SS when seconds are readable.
**9:24**
